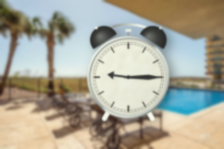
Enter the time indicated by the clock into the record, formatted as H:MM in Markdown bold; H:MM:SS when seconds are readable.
**9:15**
